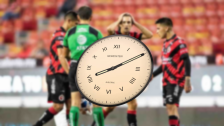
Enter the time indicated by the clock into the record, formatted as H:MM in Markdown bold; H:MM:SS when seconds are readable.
**8:10**
